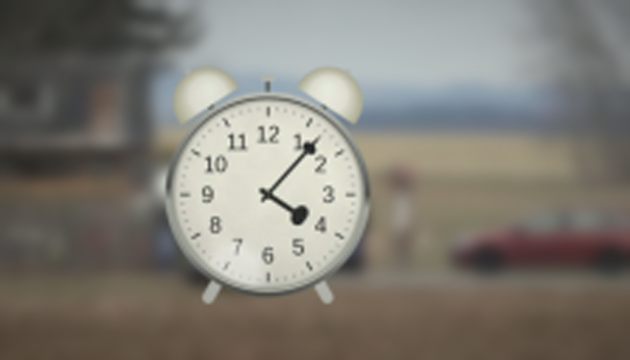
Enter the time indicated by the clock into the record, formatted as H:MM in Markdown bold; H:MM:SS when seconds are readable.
**4:07**
